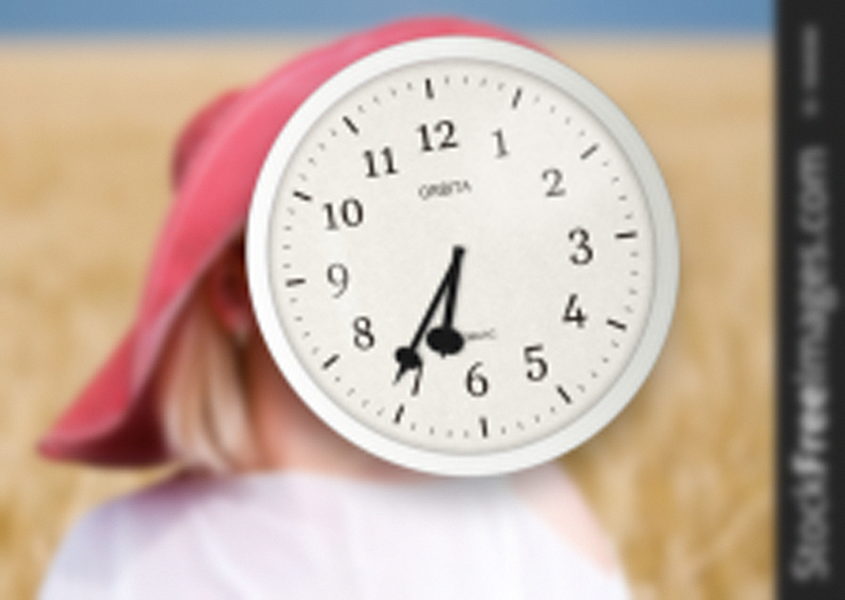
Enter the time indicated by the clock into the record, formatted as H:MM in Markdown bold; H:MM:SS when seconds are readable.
**6:36**
